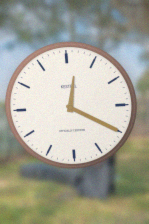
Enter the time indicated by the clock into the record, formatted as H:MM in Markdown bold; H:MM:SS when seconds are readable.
**12:20**
